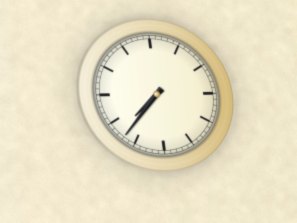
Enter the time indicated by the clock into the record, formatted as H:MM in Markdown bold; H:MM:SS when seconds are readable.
**7:37**
